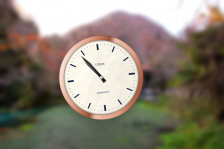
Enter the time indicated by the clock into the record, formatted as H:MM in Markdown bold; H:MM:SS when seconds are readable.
**10:54**
